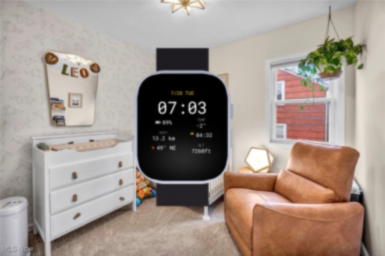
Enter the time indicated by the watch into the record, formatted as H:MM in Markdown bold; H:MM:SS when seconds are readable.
**7:03**
